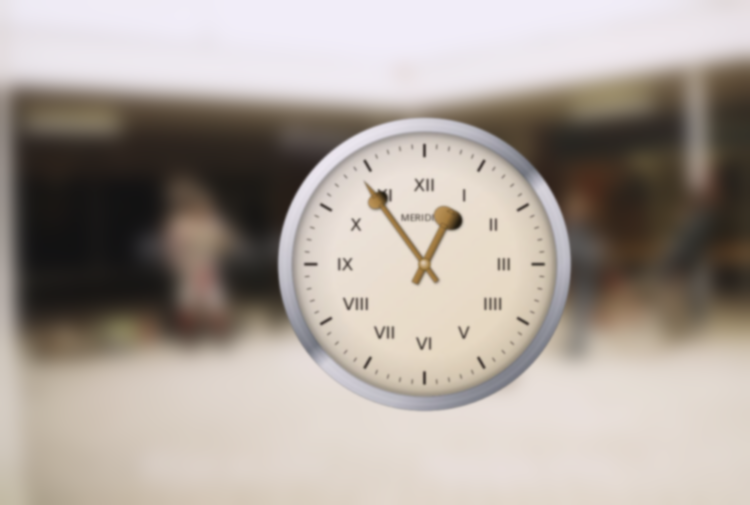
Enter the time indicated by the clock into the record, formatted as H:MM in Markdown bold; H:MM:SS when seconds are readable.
**12:54**
